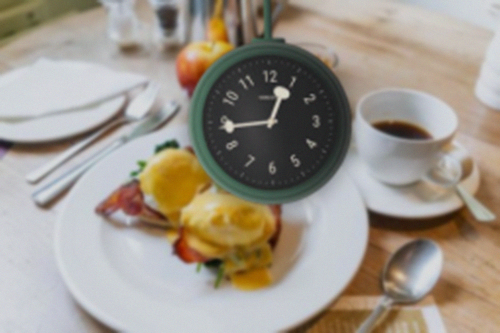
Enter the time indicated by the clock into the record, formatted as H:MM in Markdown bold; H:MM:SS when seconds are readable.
**12:44**
